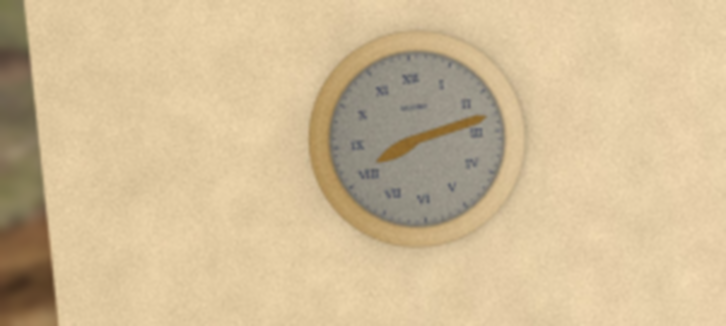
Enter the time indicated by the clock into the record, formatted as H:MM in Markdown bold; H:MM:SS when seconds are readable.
**8:13**
